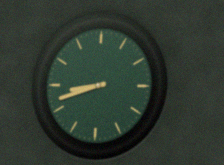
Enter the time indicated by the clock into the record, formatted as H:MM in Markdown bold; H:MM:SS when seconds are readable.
**8:42**
